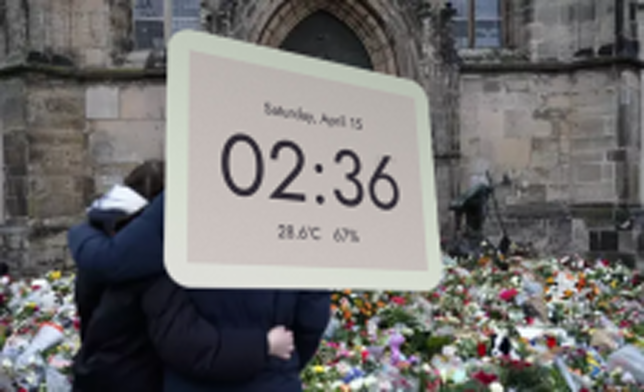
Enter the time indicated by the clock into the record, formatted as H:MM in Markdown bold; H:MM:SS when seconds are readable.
**2:36**
